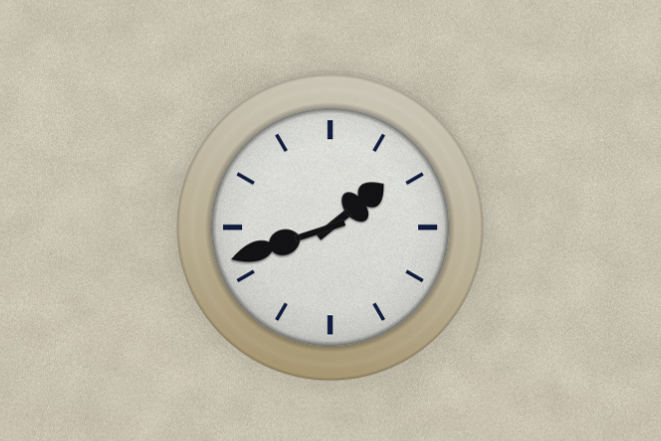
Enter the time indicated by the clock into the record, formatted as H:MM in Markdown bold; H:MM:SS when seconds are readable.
**1:42**
